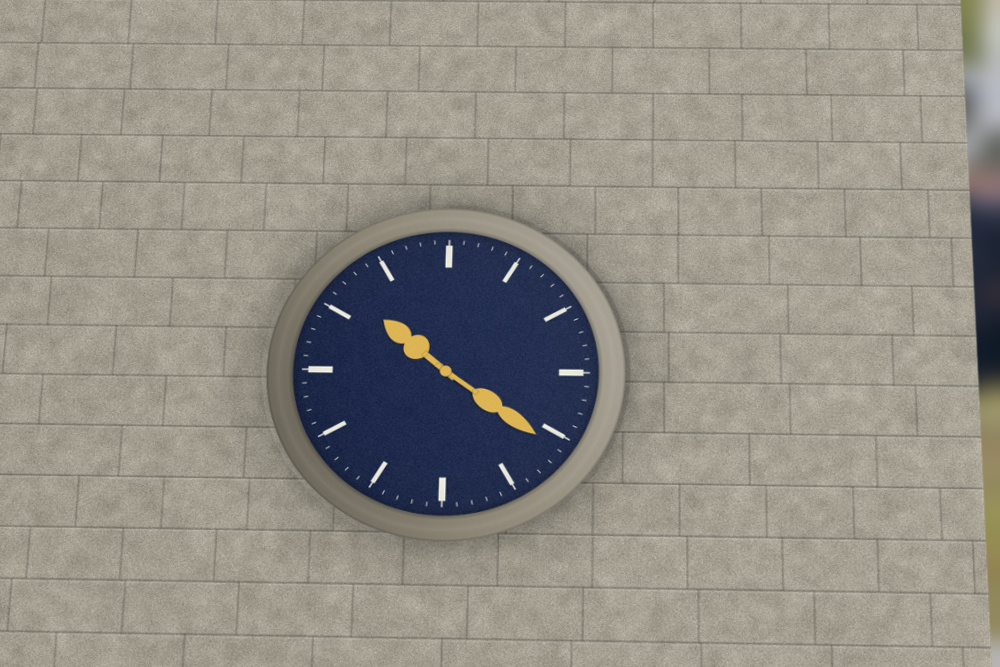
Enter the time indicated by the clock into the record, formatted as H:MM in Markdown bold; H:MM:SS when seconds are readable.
**10:21**
